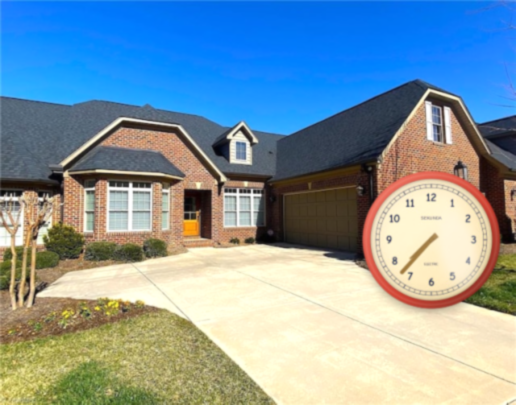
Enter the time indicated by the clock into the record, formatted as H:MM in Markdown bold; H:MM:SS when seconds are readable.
**7:37**
